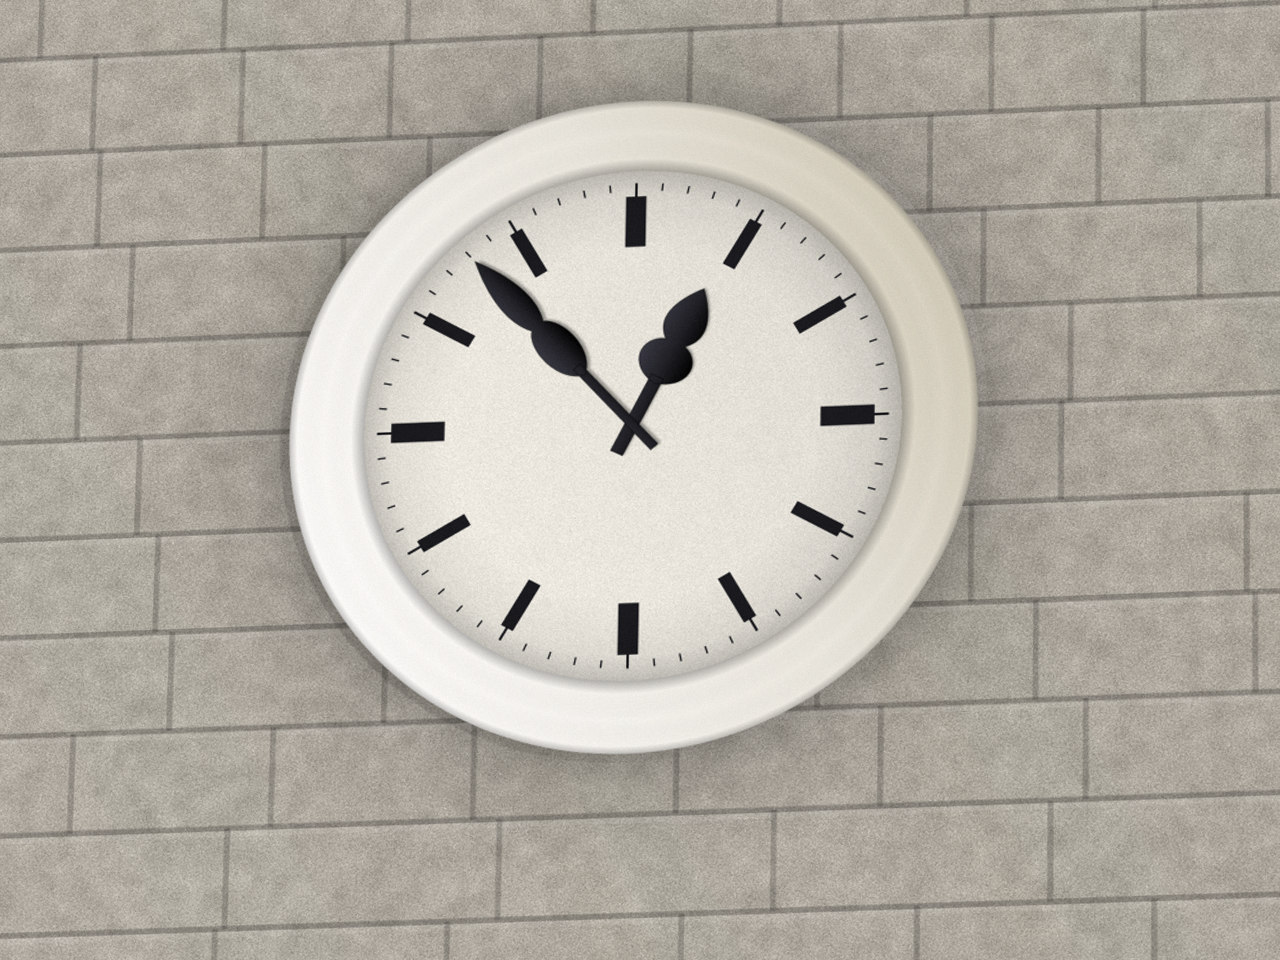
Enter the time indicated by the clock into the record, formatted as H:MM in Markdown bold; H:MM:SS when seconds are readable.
**12:53**
